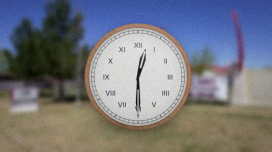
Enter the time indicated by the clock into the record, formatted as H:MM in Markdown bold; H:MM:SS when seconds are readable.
**12:30**
